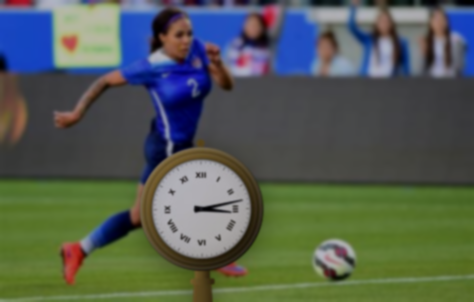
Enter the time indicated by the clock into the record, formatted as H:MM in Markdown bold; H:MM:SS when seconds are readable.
**3:13**
